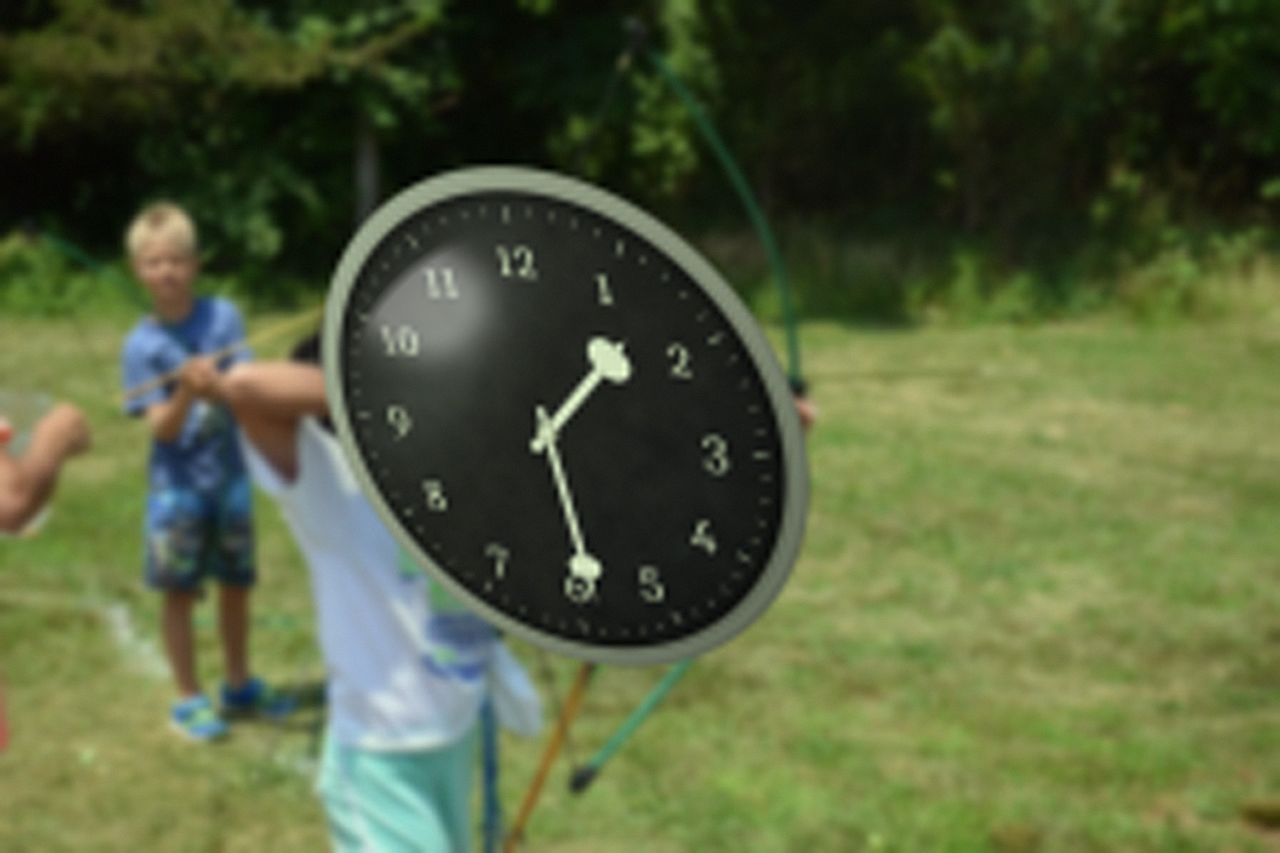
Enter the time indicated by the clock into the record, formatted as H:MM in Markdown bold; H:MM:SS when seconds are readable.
**1:29**
